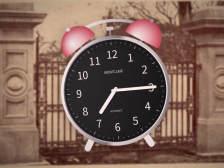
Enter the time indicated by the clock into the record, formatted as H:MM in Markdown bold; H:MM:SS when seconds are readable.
**7:15**
